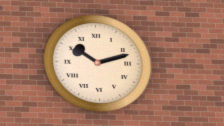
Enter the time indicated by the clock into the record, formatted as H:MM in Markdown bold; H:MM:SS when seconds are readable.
**10:12**
